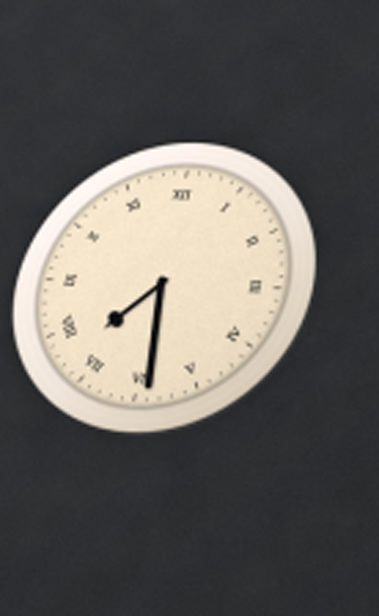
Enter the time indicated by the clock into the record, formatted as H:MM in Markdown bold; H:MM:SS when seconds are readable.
**7:29**
